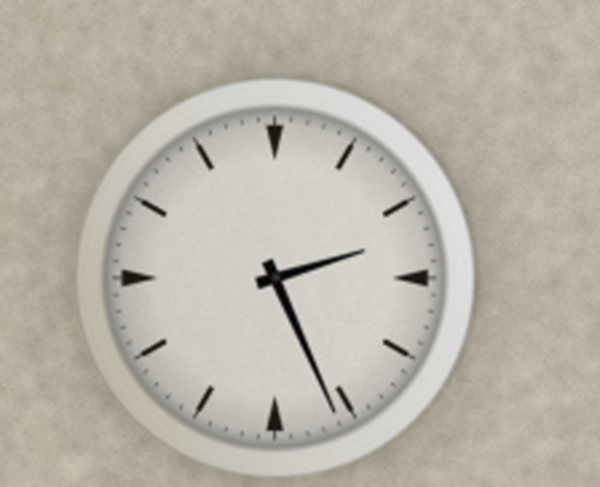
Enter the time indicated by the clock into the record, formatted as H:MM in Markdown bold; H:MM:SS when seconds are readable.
**2:26**
